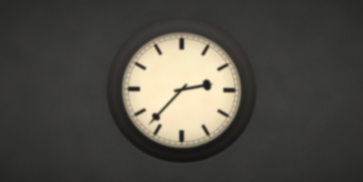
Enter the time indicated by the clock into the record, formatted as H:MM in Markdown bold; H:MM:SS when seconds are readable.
**2:37**
